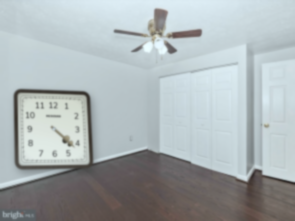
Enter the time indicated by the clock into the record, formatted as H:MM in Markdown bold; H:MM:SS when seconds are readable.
**4:22**
